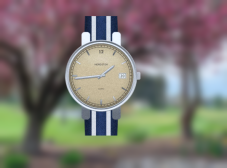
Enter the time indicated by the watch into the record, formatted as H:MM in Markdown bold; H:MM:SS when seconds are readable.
**1:44**
